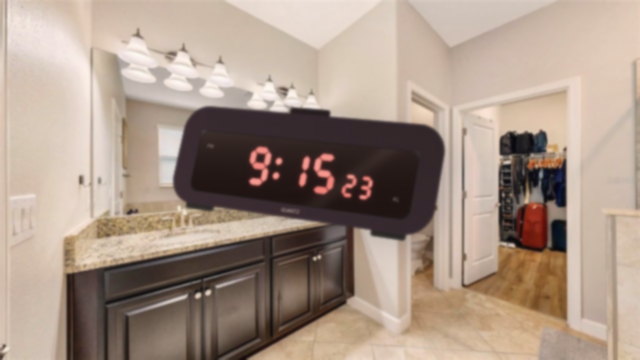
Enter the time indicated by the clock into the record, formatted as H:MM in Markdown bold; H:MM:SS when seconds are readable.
**9:15:23**
